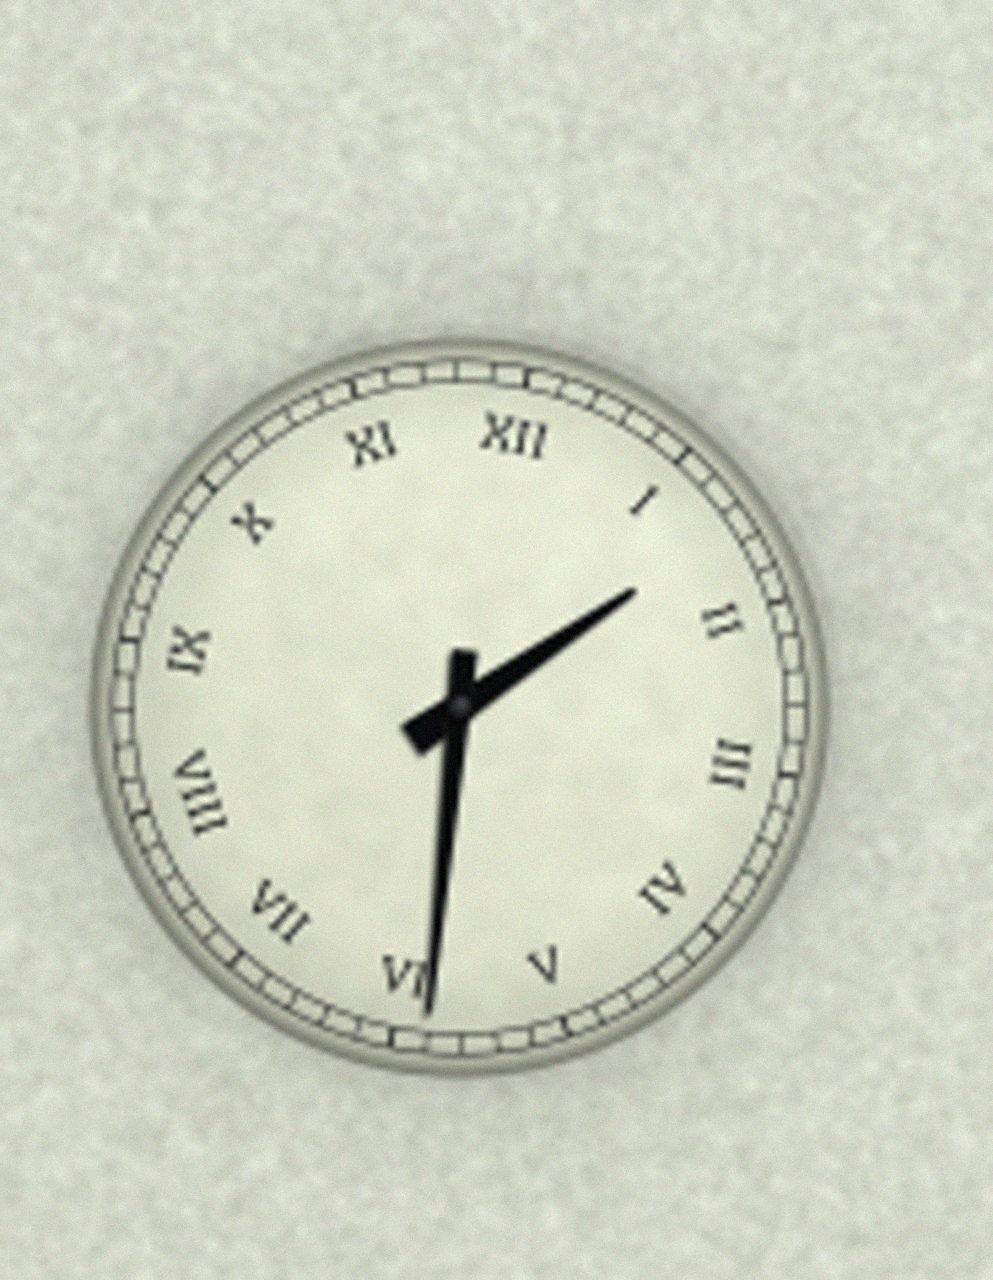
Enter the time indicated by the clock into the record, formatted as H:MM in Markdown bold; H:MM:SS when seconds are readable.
**1:29**
